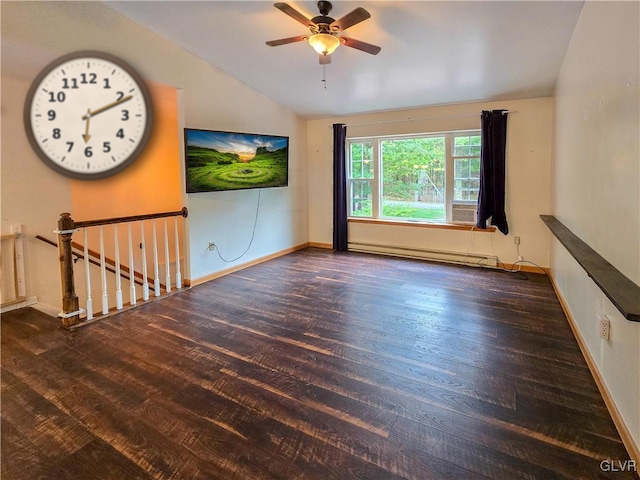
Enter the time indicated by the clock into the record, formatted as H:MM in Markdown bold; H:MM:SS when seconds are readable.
**6:11**
